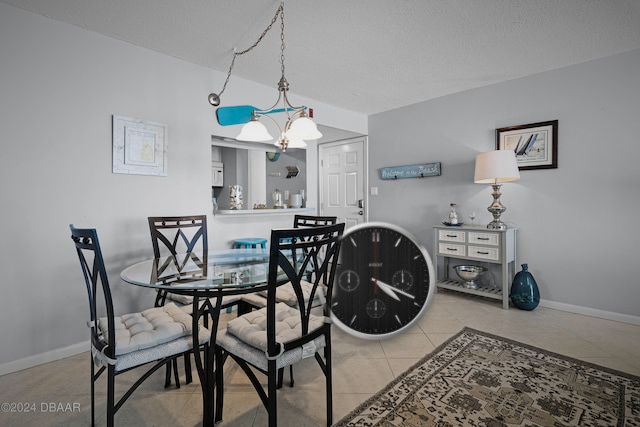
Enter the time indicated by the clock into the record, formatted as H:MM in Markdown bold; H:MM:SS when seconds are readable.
**4:19**
